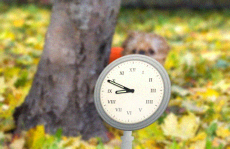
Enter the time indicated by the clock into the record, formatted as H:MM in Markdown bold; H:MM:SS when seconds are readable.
**8:49**
